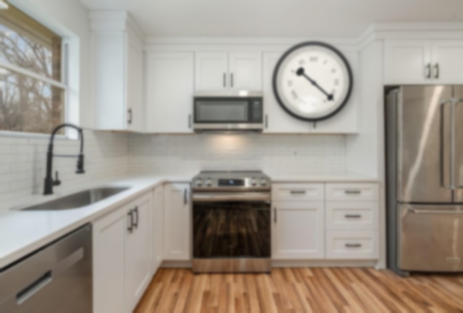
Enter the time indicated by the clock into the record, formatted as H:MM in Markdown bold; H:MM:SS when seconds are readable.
**10:22**
